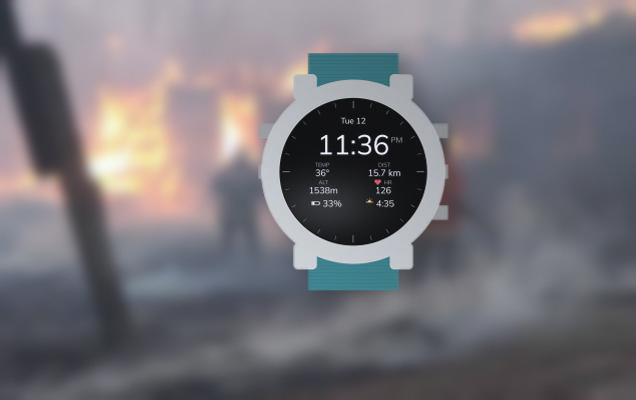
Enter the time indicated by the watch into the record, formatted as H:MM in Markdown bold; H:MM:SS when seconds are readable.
**11:36**
